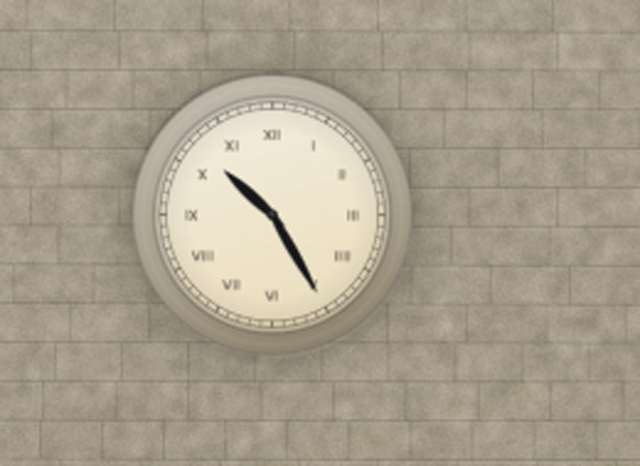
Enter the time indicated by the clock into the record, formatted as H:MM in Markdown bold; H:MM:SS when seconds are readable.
**10:25**
